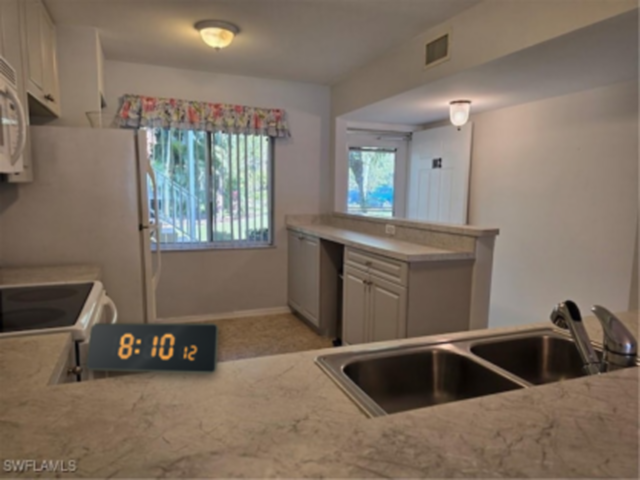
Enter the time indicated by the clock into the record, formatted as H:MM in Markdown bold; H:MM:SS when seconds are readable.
**8:10:12**
